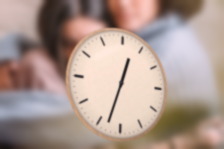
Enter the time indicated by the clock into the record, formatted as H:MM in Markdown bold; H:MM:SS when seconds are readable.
**12:33**
